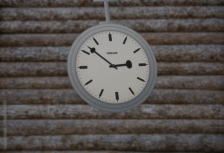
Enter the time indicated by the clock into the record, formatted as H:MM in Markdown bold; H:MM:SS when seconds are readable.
**2:52**
